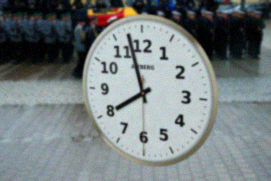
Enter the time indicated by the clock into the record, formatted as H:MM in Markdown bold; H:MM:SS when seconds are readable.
**7:57:30**
